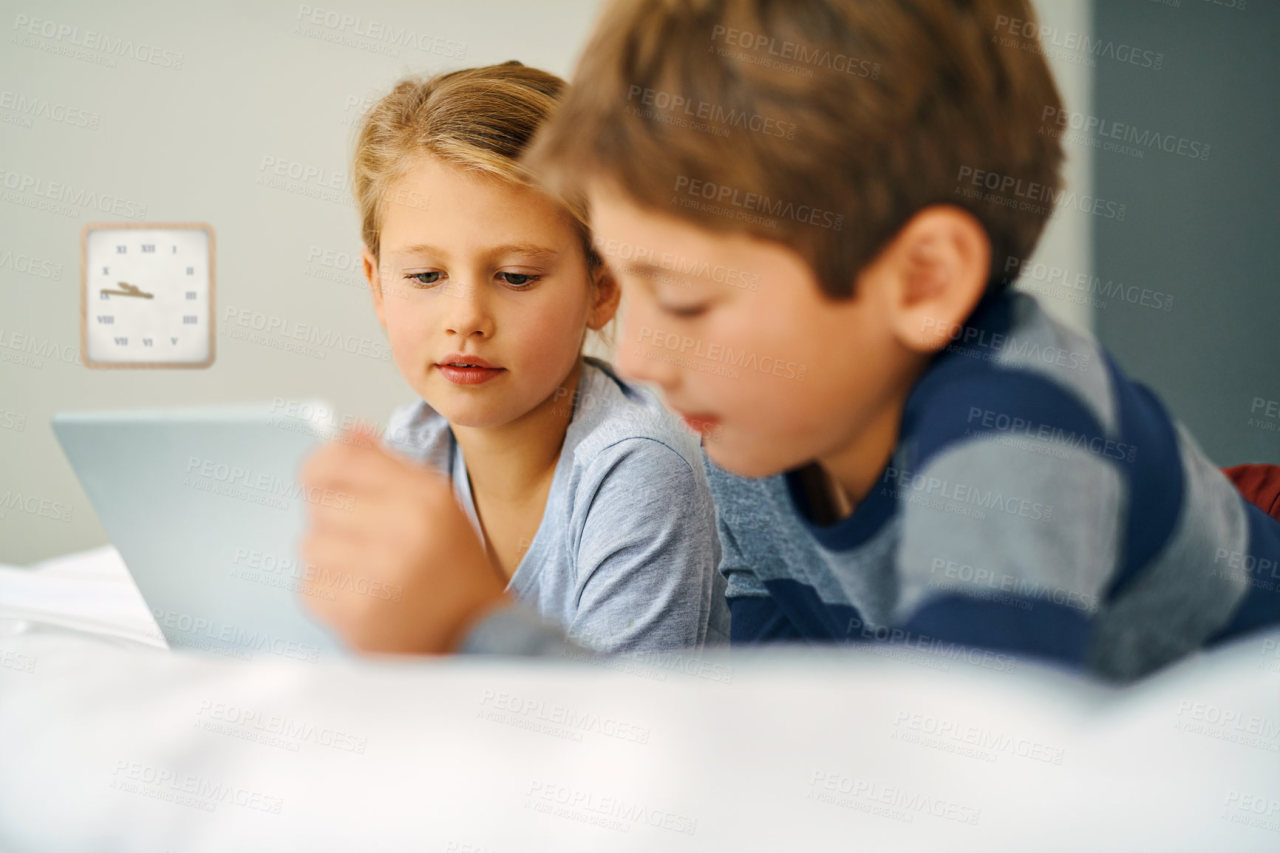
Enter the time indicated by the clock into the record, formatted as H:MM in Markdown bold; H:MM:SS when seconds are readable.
**9:46**
